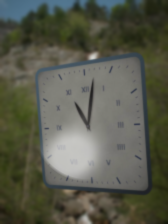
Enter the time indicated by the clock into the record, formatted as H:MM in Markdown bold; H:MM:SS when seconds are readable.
**11:02**
